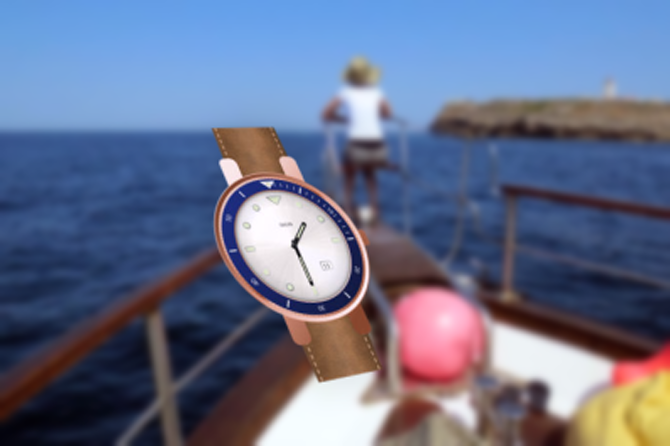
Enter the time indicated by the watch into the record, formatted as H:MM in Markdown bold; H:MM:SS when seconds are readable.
**1:30**
